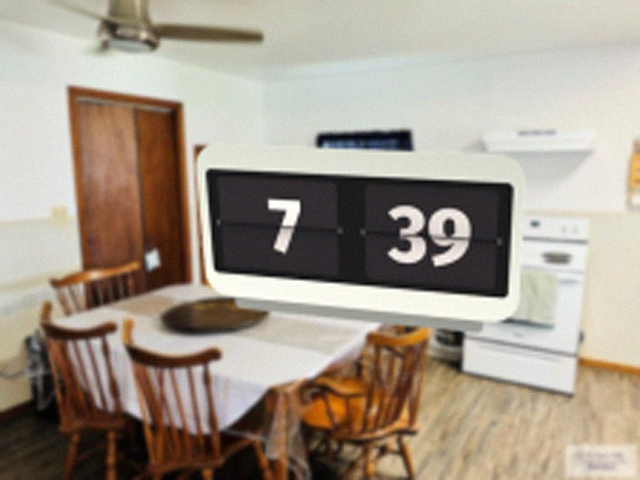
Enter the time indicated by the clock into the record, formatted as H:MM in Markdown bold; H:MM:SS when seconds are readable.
**7:39**
